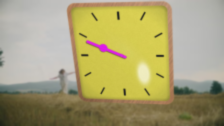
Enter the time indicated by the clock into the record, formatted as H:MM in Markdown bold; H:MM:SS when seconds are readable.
**9:49**
